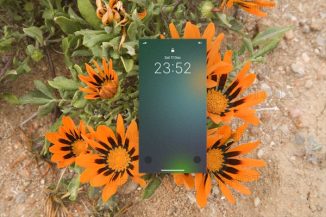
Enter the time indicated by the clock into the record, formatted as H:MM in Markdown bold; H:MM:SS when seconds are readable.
**23:52**
